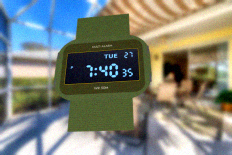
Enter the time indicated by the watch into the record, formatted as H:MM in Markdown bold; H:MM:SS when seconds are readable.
**7:40:35**
